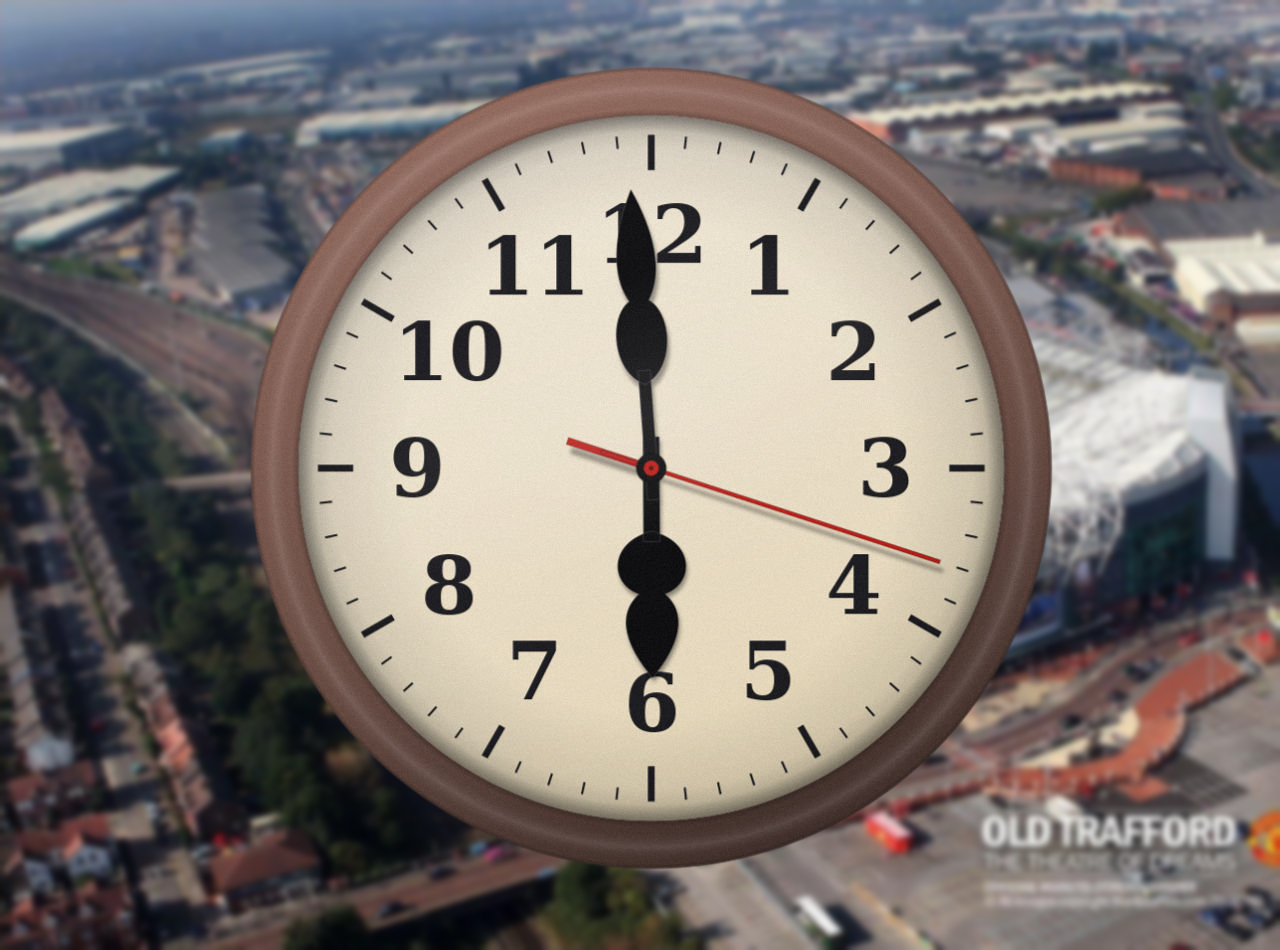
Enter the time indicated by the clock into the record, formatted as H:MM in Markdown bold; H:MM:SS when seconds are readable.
**5:59:18**
